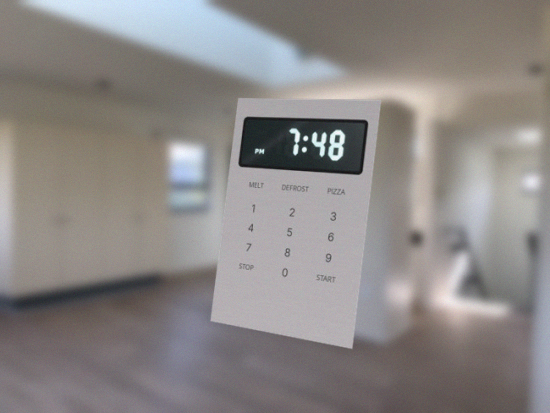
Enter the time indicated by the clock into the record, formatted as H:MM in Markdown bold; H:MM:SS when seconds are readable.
**7:48**
